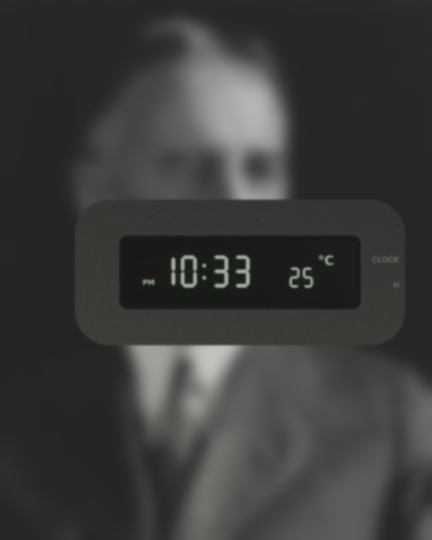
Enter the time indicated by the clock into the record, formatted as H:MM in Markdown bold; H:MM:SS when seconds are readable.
**10:33**
